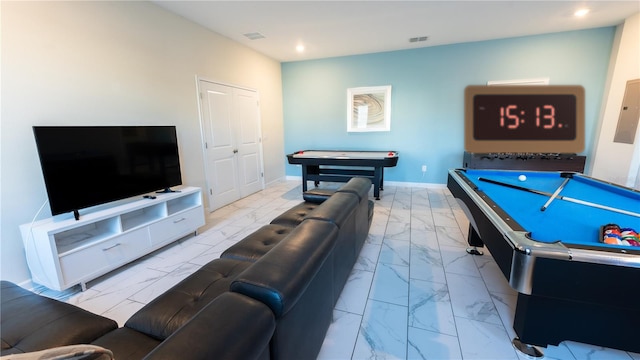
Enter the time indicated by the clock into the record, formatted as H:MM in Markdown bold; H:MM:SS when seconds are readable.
**15:13**
